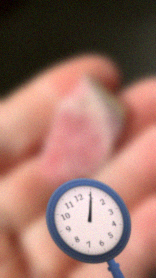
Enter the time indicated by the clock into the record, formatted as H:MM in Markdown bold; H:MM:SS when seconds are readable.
**1:05**
